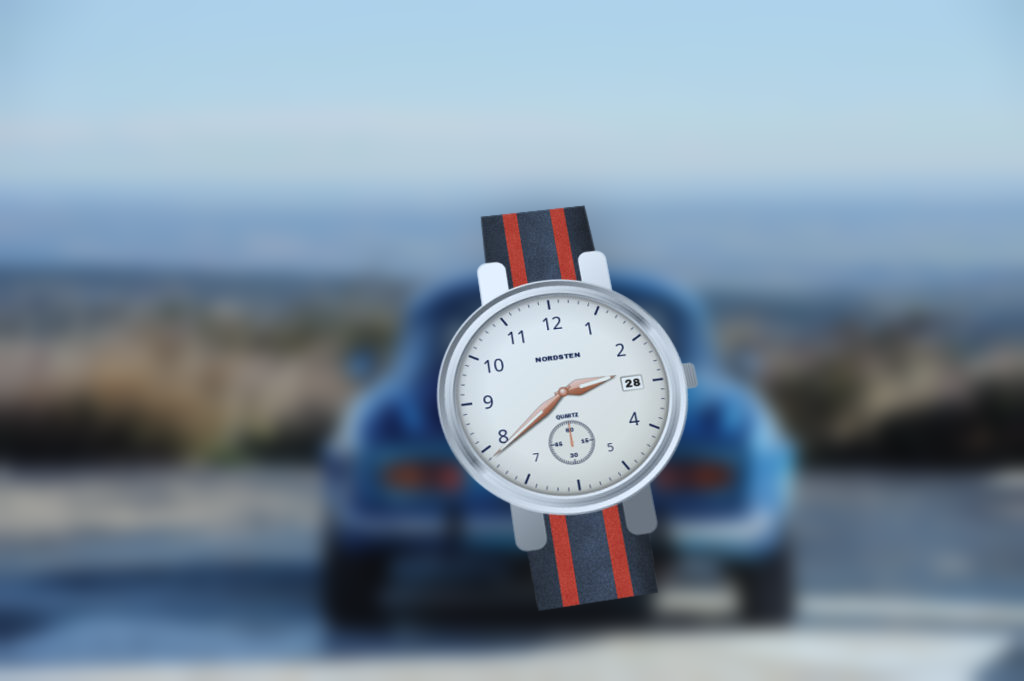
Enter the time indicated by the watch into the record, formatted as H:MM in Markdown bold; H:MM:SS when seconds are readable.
**2:39**
